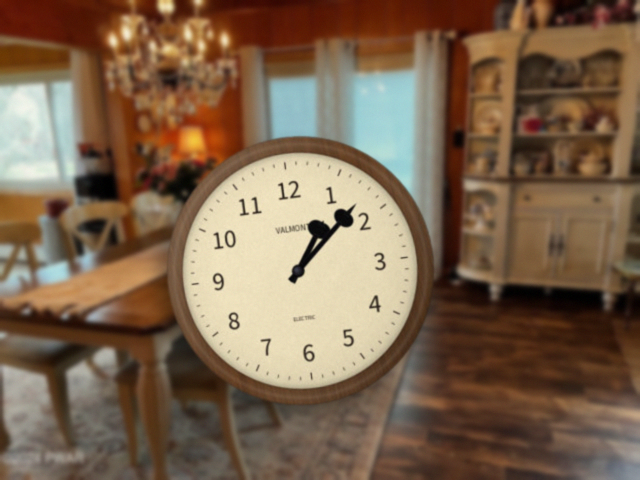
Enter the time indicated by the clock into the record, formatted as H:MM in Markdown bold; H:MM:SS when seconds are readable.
**1:08**
